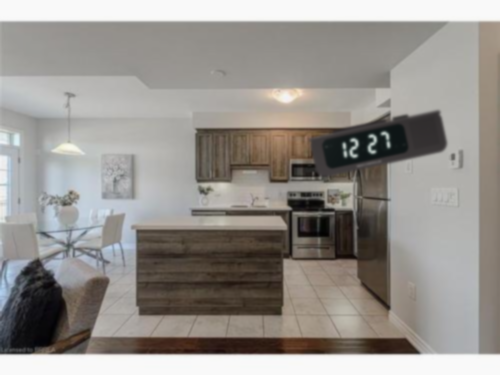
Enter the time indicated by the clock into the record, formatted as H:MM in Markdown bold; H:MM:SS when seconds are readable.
**12:27**
